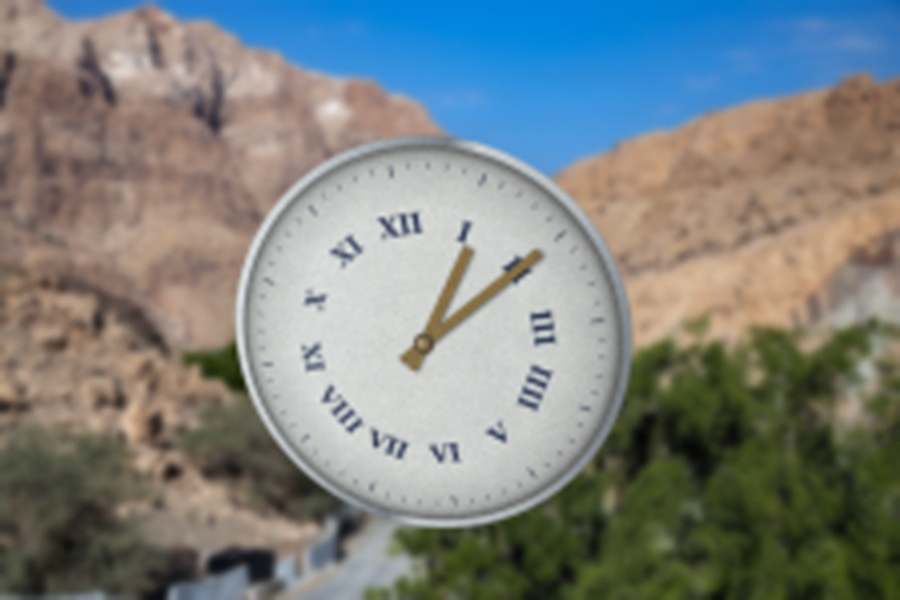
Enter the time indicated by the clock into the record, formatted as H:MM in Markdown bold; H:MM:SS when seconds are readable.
**1:10**
